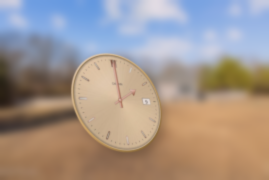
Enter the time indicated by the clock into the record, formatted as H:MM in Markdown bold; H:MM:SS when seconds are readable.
**2:00**
